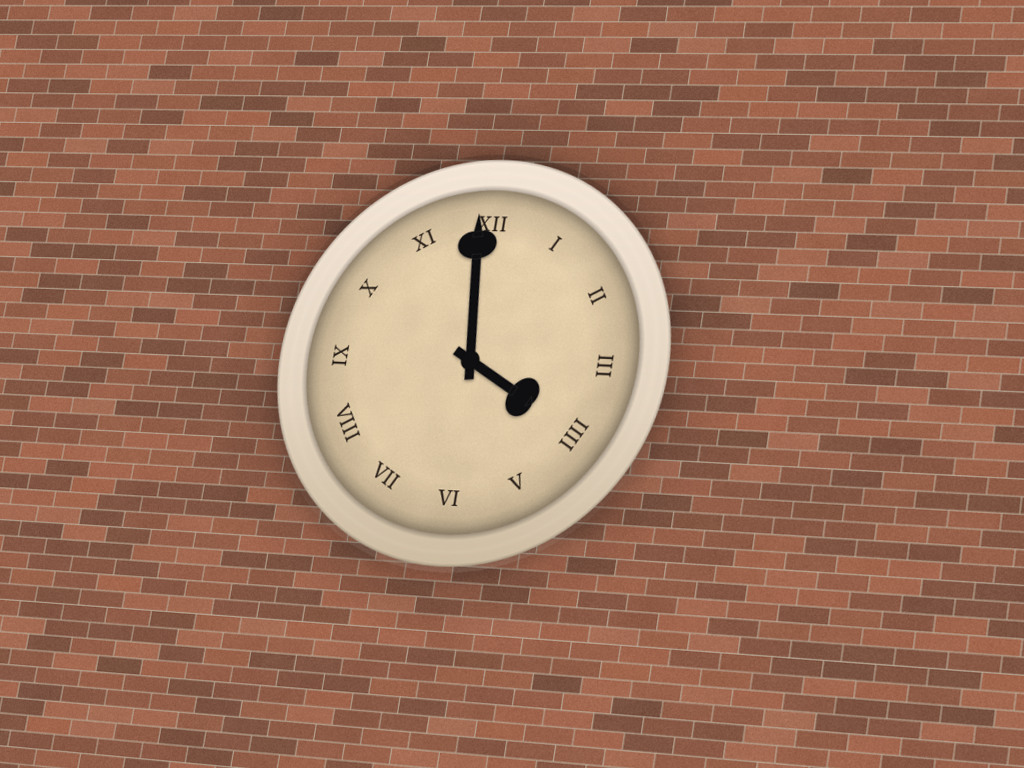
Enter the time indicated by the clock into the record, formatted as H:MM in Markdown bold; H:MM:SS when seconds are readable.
**3:59**
